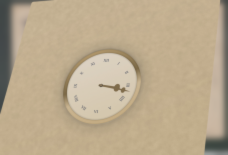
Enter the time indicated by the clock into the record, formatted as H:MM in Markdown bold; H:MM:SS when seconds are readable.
**3:17**
